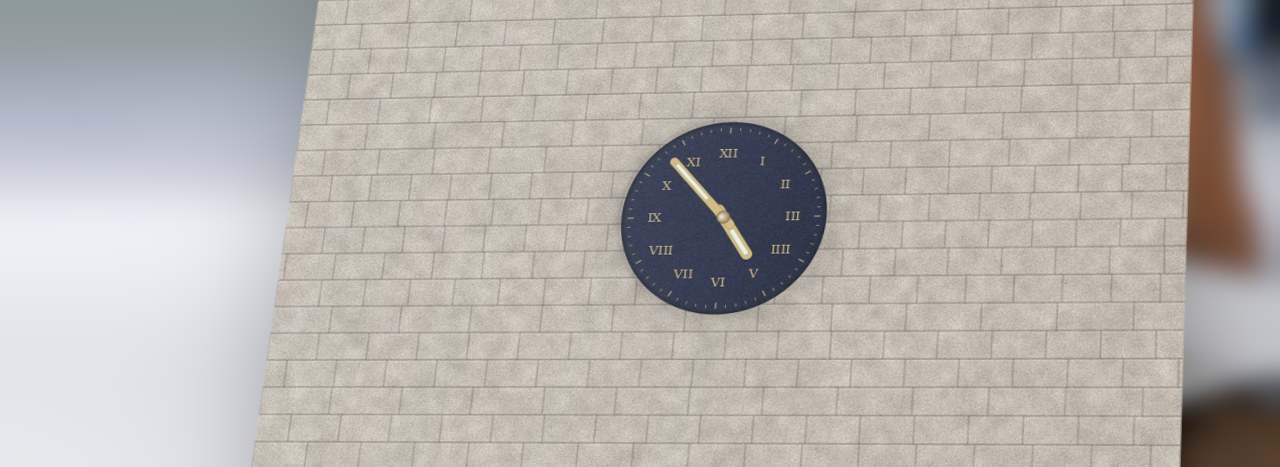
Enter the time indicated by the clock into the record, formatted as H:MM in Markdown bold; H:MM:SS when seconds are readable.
**4:53**
